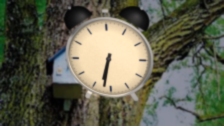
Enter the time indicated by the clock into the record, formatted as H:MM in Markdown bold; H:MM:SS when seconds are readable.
**6:32**
